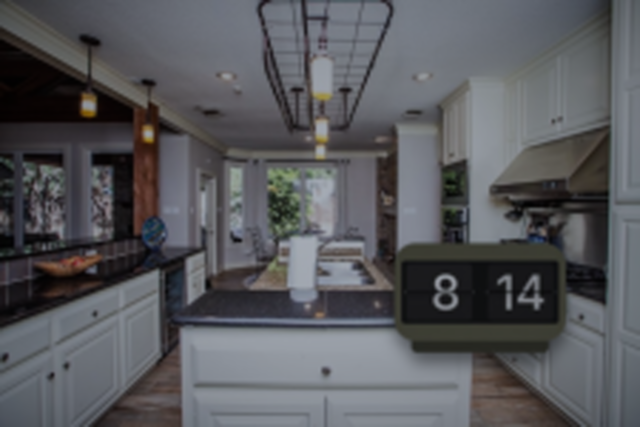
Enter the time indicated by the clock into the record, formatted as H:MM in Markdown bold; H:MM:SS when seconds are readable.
**8:14**
